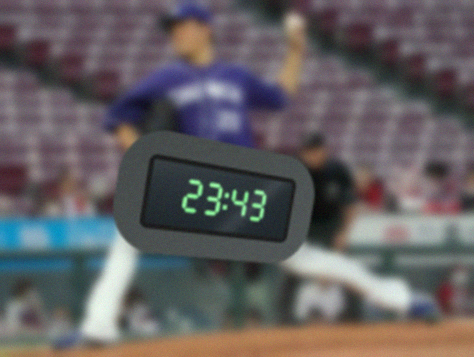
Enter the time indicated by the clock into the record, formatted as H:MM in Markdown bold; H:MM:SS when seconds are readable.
**23:43**
